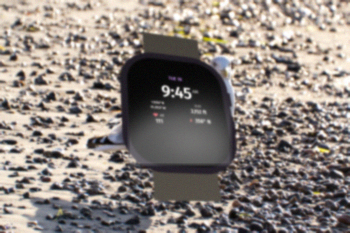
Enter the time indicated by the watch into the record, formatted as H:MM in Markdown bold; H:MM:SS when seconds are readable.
**9:45**
